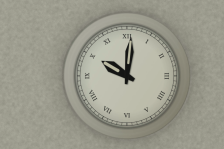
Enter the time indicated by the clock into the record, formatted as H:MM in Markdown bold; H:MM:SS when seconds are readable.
**10:01**
